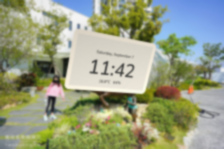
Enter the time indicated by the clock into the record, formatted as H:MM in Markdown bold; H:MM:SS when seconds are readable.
**11:42**
